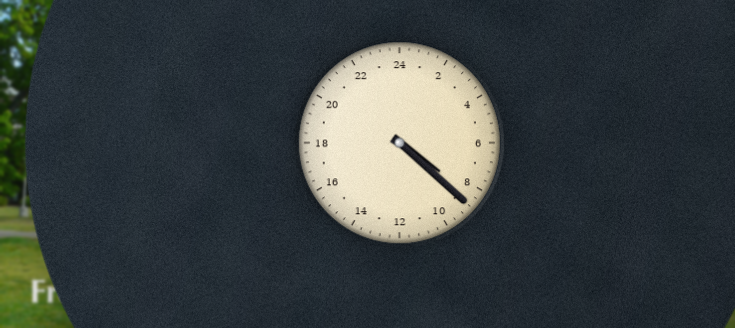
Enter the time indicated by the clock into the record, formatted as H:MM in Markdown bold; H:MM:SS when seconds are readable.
**8:22**
